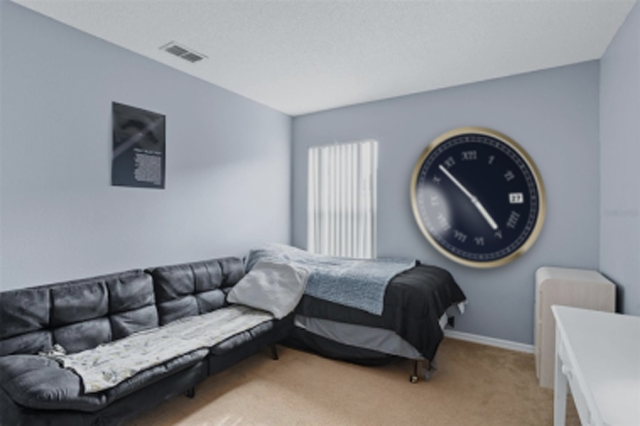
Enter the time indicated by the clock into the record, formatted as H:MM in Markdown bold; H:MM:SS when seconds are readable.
**4:53**
